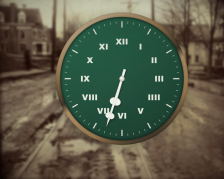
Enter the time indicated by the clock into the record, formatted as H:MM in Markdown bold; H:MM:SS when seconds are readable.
**6:33**
